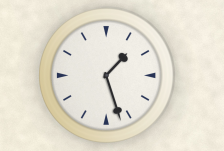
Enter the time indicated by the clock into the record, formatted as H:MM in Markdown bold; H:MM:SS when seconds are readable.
**1:27**
